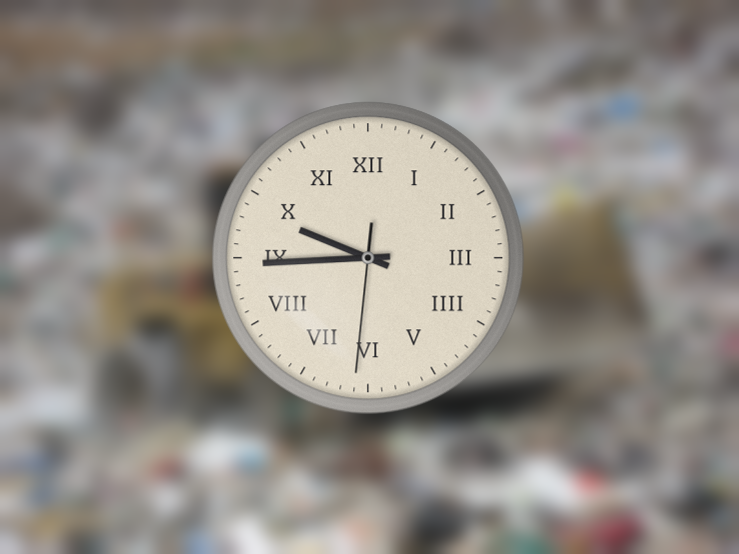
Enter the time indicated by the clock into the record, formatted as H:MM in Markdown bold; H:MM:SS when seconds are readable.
**9:44:31**
